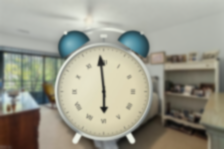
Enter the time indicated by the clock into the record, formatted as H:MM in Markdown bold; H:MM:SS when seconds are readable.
**5:59**
